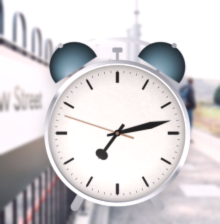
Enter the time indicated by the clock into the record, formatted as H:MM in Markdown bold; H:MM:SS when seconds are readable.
**7:12:48**
